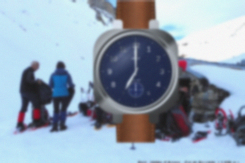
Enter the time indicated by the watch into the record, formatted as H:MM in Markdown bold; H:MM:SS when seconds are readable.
**7:00**
